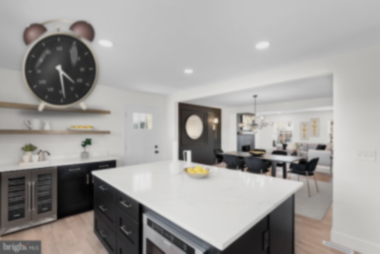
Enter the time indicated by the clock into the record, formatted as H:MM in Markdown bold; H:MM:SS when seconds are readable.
**4:29**
